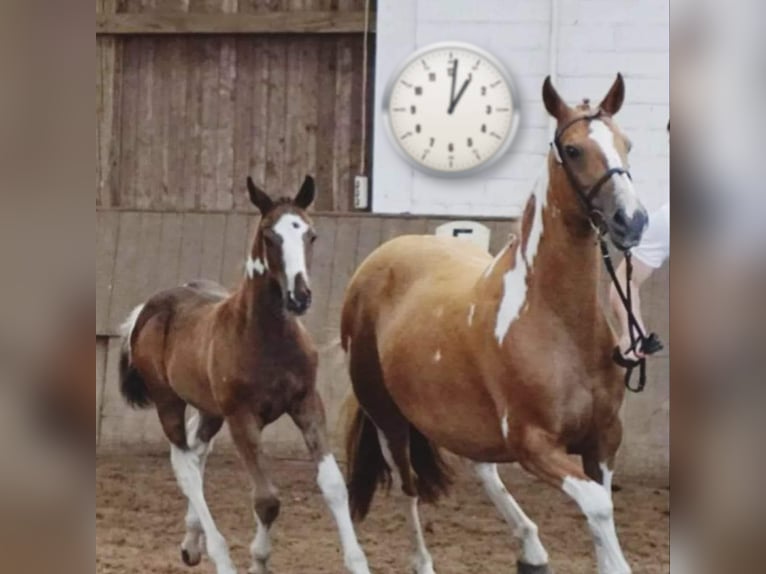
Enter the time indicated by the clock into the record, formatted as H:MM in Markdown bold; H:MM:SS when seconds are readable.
**1:01**
